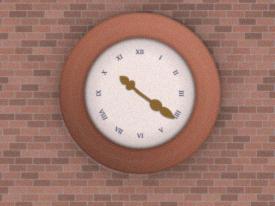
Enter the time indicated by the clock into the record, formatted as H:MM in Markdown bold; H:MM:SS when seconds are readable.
**10:21**
